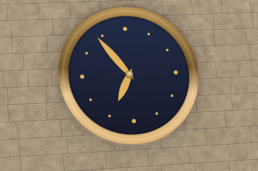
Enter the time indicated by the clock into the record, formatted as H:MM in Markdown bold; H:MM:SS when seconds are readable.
**6:54**
